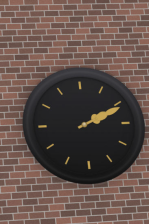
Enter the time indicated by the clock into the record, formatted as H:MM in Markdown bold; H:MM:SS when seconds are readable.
**2:11**
